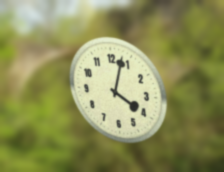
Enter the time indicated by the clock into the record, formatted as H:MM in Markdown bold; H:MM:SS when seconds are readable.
**4:03**
